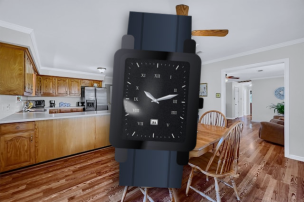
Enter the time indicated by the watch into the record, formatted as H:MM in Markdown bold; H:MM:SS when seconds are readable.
**10:12**
